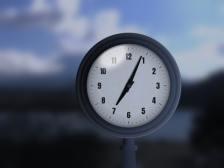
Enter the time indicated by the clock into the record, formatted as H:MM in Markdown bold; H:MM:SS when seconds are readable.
**7:04**
